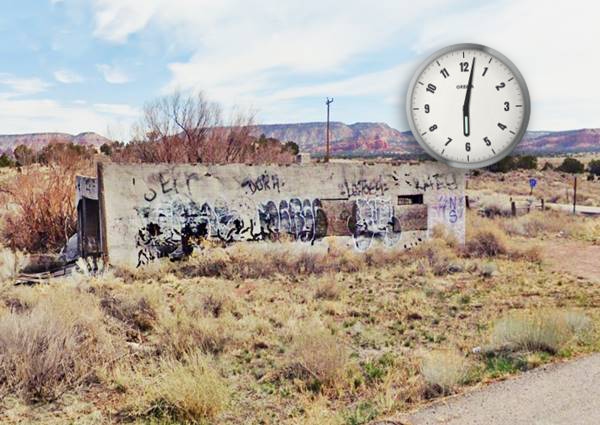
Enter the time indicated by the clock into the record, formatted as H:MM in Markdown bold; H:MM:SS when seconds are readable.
**6:02**
